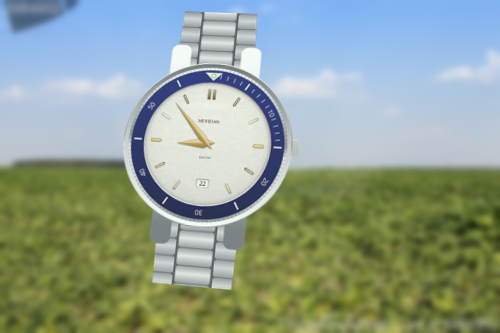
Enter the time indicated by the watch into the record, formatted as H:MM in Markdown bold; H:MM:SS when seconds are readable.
**8:53**
